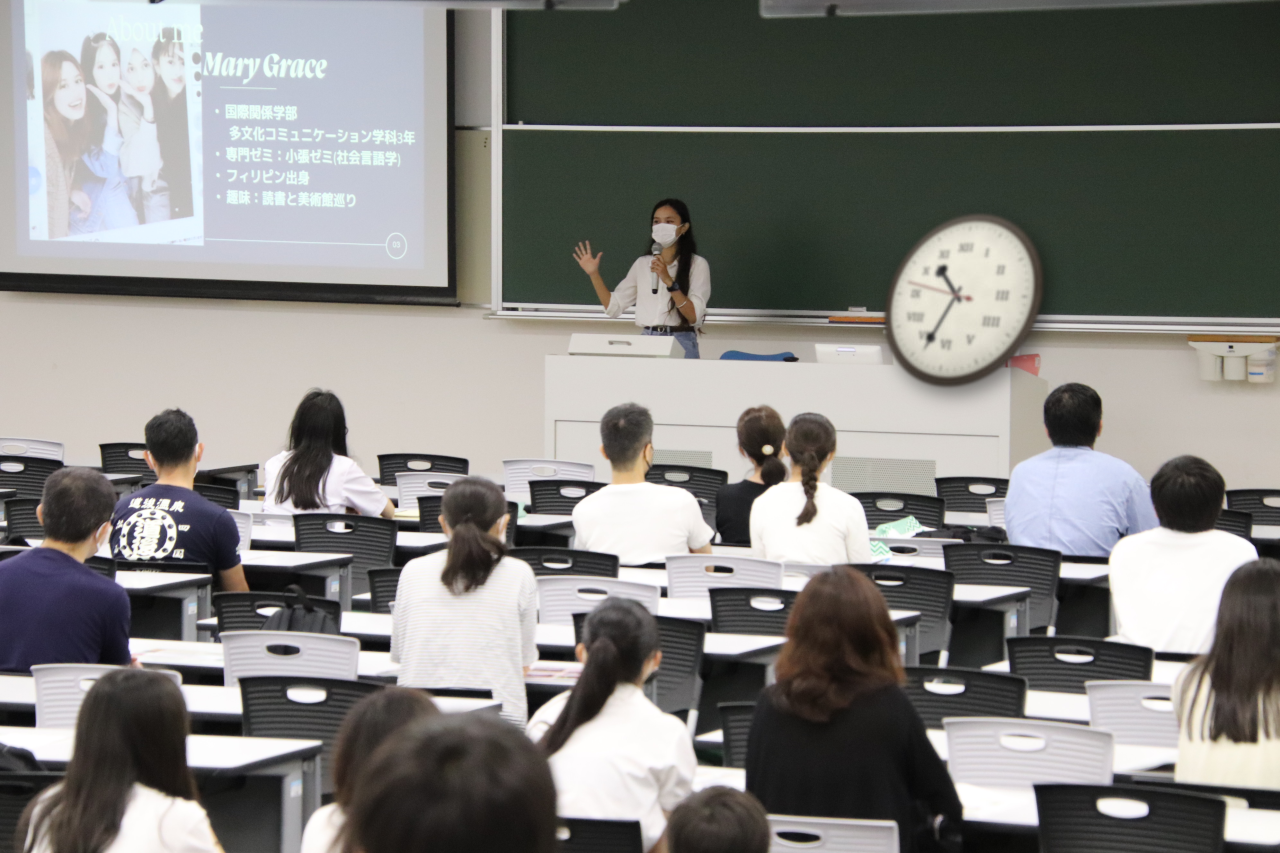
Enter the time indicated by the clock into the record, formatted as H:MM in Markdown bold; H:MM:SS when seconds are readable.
**10:33:47**
